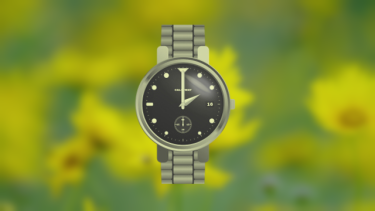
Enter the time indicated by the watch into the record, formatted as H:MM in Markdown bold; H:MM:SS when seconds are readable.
**2:00**
